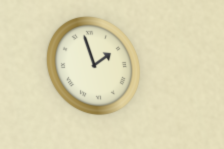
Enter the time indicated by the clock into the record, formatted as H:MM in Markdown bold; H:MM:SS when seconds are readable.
**1:58**
